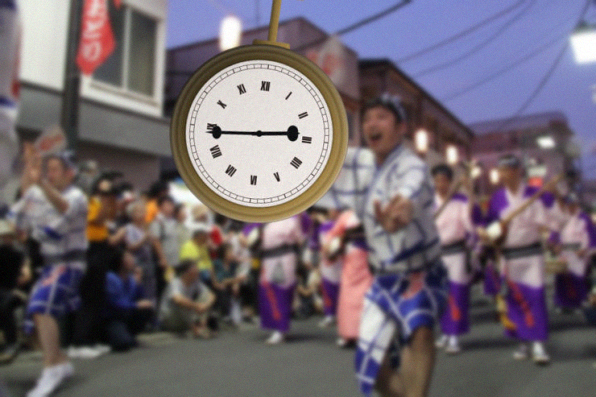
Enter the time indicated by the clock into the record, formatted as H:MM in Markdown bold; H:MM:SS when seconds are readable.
**2:44**
